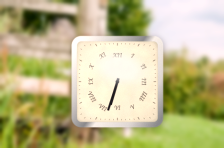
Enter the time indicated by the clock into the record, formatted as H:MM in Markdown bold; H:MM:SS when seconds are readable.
**6:33**
